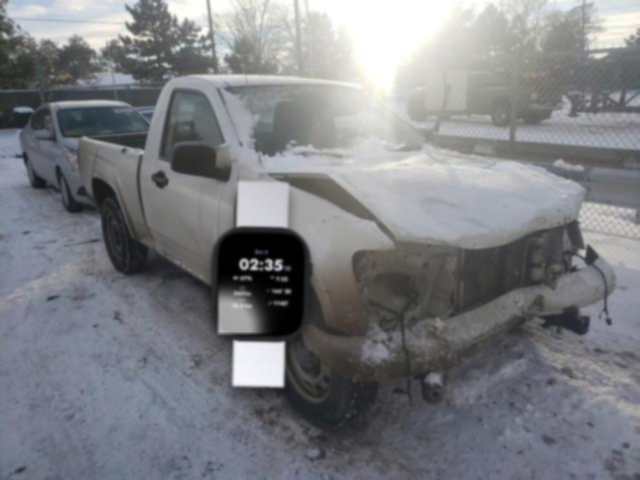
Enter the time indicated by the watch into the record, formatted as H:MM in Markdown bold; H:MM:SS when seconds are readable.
**2:35**
